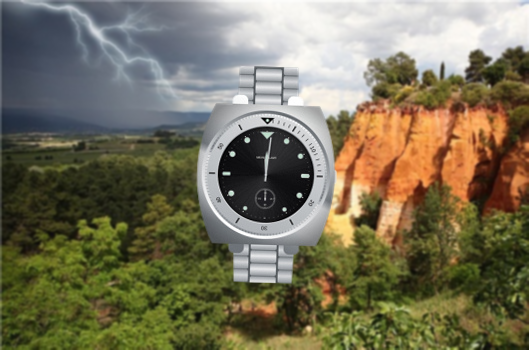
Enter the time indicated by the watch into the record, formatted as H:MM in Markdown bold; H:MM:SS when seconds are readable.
**12:01**
